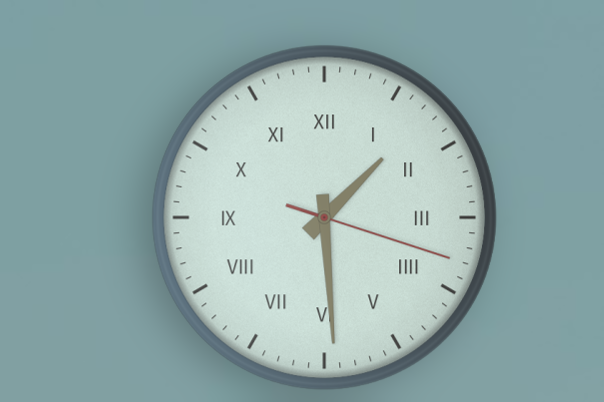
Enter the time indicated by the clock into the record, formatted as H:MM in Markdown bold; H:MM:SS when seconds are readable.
**1:29:18**
